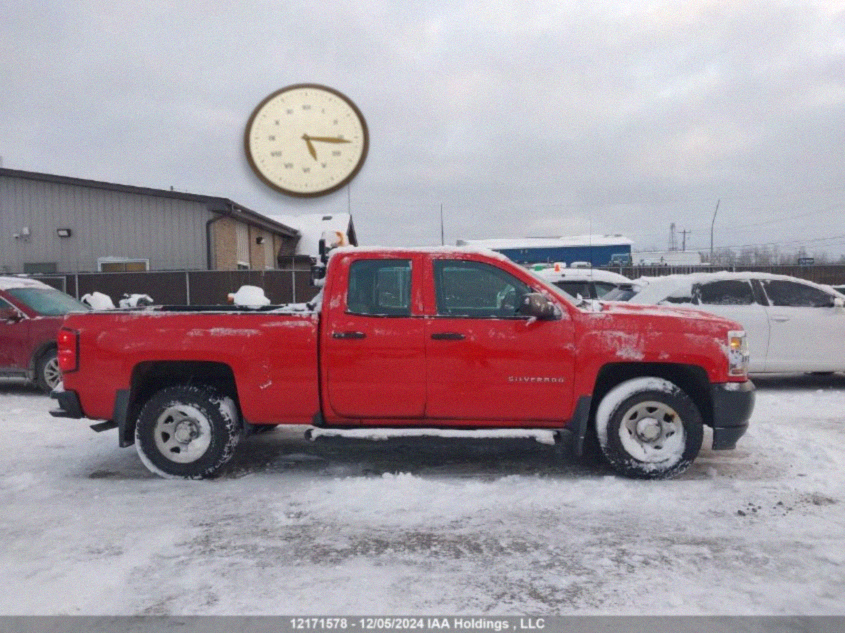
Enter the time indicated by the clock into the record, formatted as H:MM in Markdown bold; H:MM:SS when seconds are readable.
**5:16**
